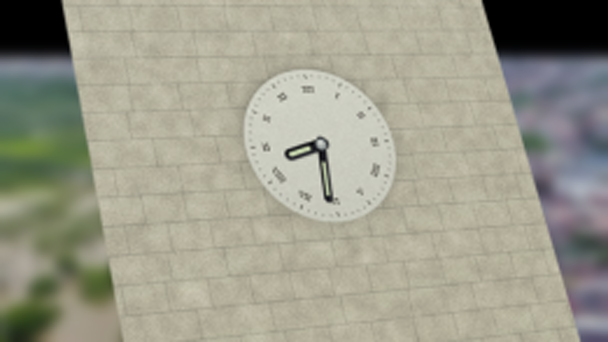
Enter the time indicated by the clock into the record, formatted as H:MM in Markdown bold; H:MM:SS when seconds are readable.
**8:31**
